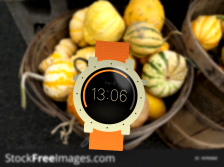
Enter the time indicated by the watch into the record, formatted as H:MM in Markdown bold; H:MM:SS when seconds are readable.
**13:06**
